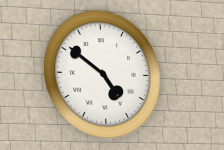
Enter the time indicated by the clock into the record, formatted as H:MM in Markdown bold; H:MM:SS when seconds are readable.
**4:51**
